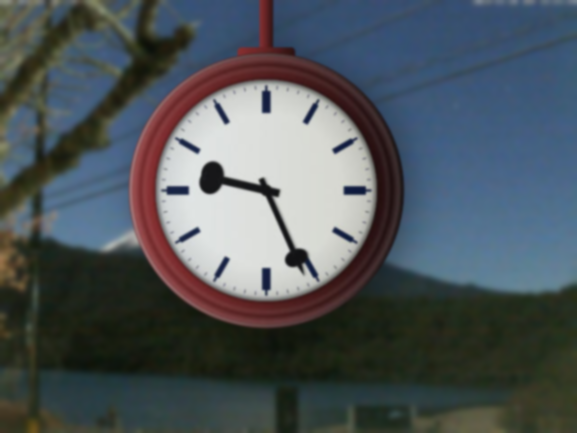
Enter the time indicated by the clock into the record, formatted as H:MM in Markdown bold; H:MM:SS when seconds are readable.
**9:26**
